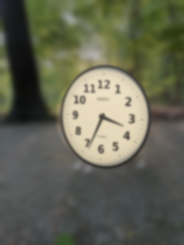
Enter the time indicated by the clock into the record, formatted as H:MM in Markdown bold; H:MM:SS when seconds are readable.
**3:34**
